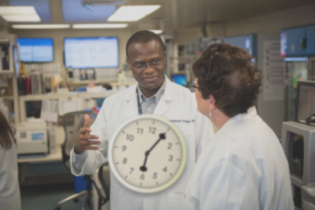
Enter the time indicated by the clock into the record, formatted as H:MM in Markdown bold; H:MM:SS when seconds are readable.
**6:05**
